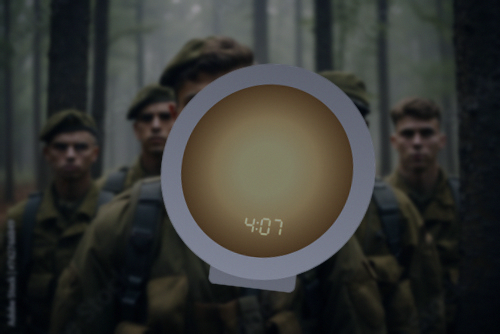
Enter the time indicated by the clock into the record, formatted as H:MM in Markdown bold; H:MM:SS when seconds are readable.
**4:07**
